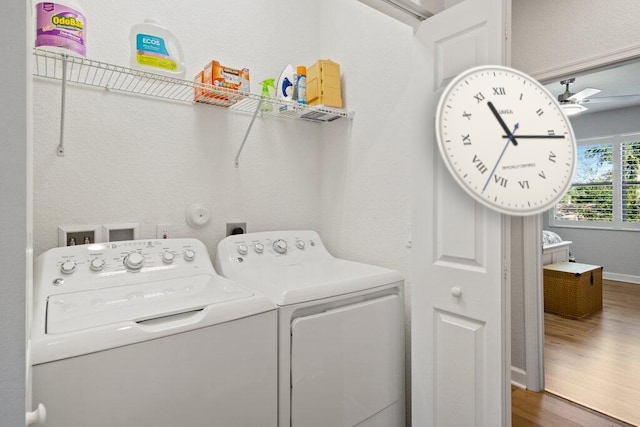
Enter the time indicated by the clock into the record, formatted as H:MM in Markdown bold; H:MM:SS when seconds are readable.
**11:15:37**
